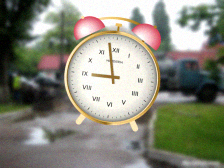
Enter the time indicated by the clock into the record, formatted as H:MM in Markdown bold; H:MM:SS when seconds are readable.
**8:58**
